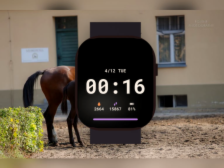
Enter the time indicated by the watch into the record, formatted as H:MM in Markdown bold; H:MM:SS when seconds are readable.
**0:16**
